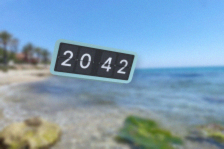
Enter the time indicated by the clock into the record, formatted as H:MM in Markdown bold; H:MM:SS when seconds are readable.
**20:42**
